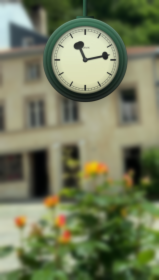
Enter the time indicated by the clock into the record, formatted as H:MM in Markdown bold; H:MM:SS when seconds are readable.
**11:13**
